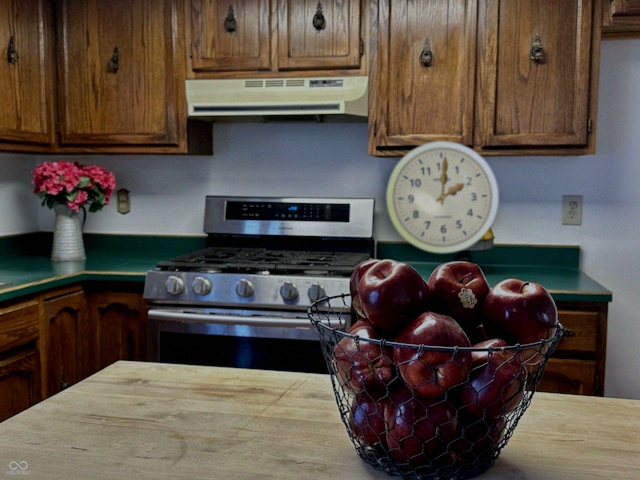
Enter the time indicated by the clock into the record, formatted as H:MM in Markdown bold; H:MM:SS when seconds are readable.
**2:01**
